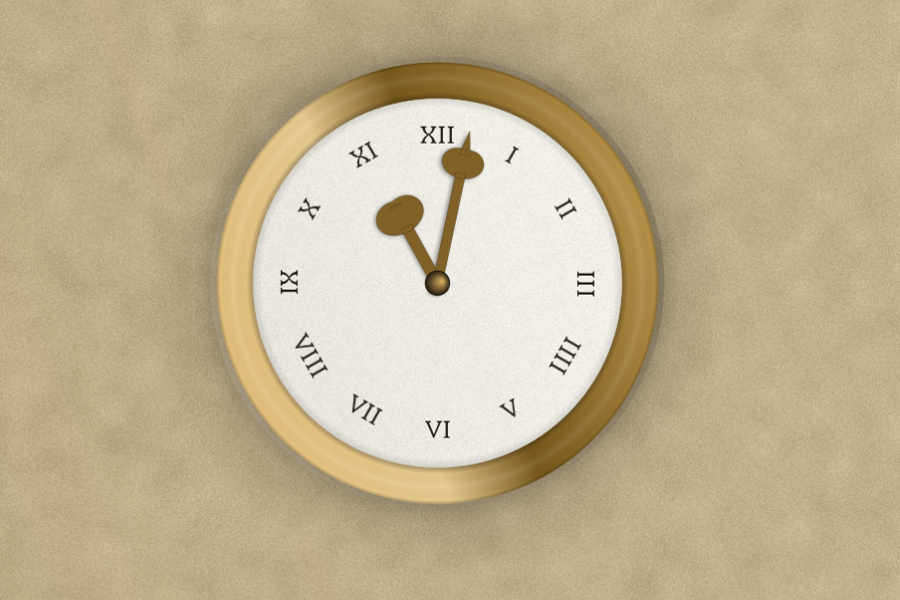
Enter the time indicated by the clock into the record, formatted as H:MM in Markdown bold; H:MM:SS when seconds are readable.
**11:02**
